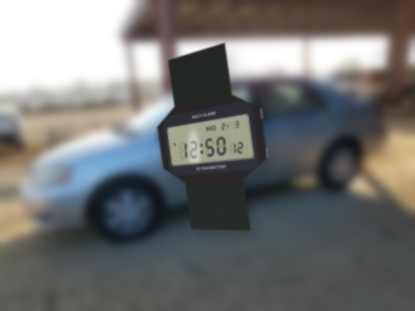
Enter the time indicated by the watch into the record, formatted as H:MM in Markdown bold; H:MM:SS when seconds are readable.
**12:50:12**
